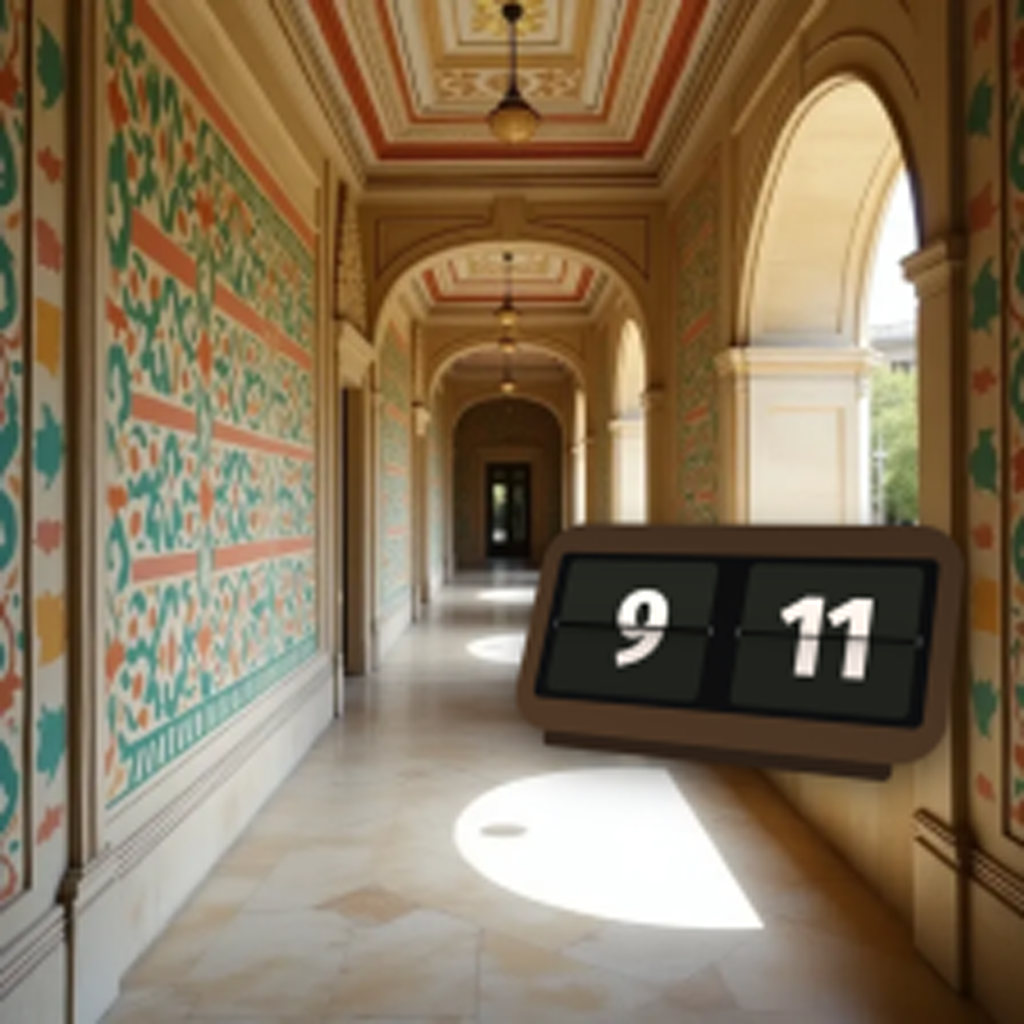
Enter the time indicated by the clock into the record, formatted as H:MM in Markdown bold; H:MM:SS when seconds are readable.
**9:11**
